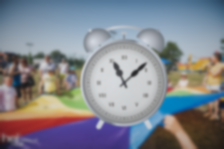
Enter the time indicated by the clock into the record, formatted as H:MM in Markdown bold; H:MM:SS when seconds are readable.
**11:08**
